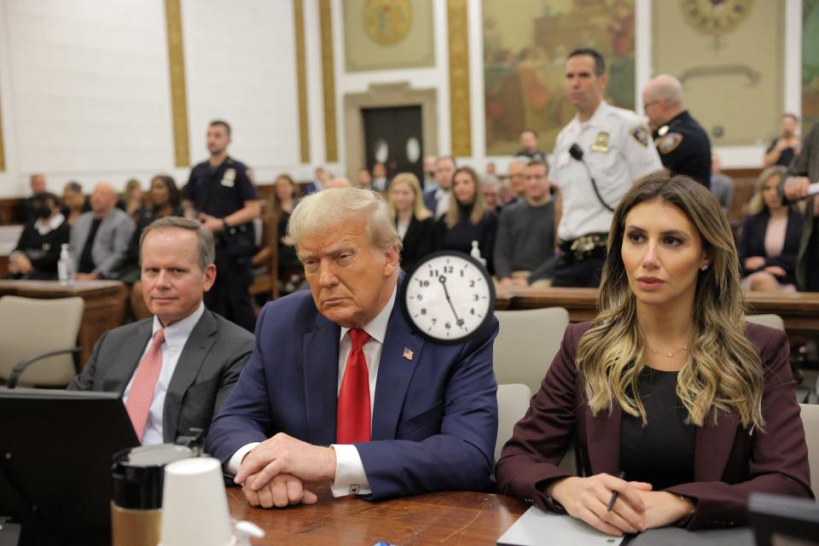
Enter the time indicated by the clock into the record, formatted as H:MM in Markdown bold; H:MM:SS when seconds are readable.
**11:26**
